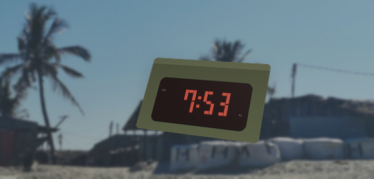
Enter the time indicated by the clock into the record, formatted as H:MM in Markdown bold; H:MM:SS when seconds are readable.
**7:53**
